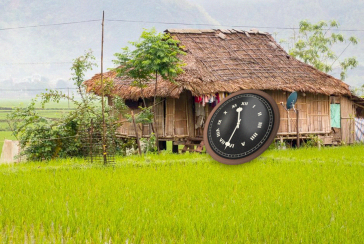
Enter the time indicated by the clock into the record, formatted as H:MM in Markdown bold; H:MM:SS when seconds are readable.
**11:32**
